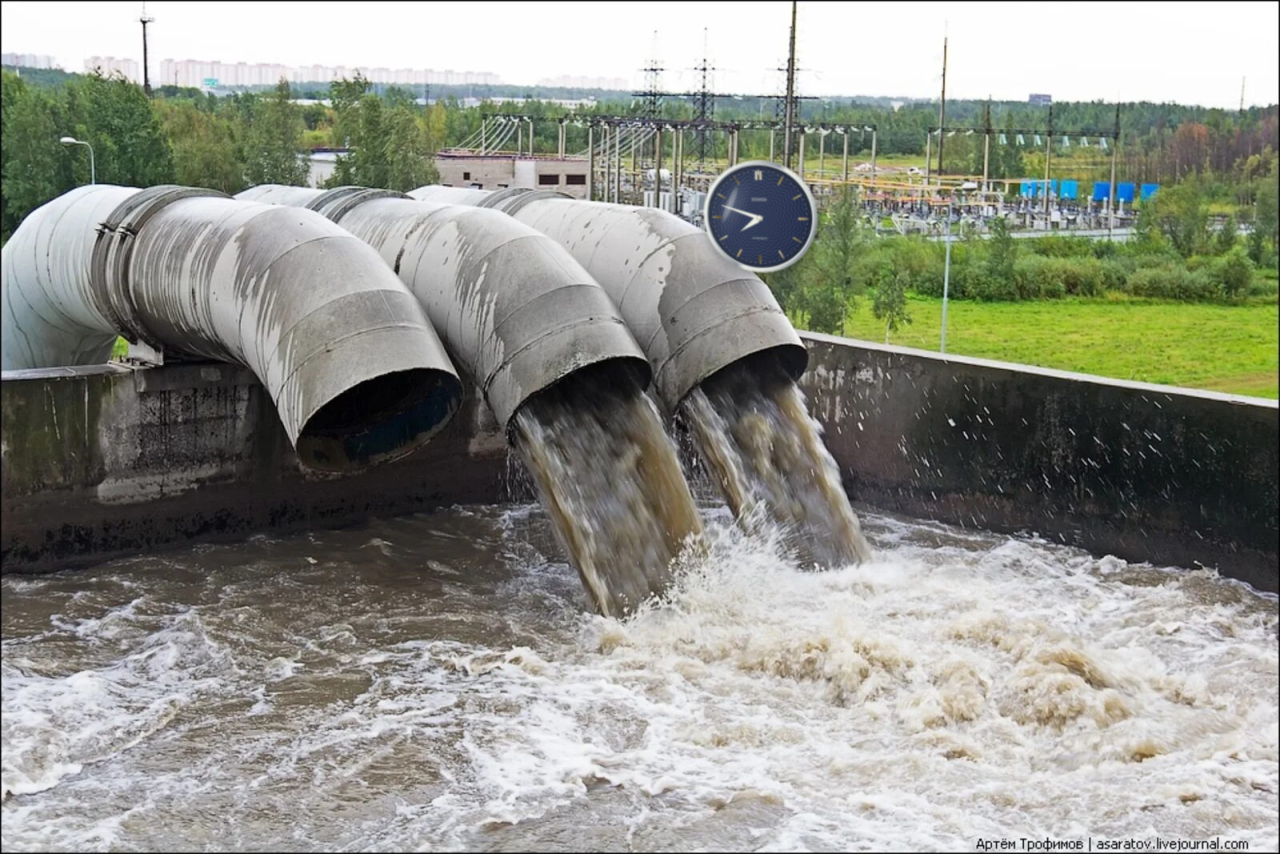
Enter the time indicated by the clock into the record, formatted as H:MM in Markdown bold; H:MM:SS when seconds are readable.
**7:48**
